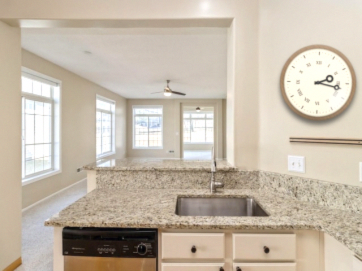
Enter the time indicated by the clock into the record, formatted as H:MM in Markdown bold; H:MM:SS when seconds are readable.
**2:17**
